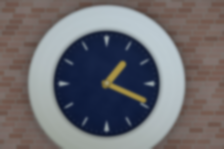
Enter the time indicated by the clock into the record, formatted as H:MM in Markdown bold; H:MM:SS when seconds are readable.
**1:19**
